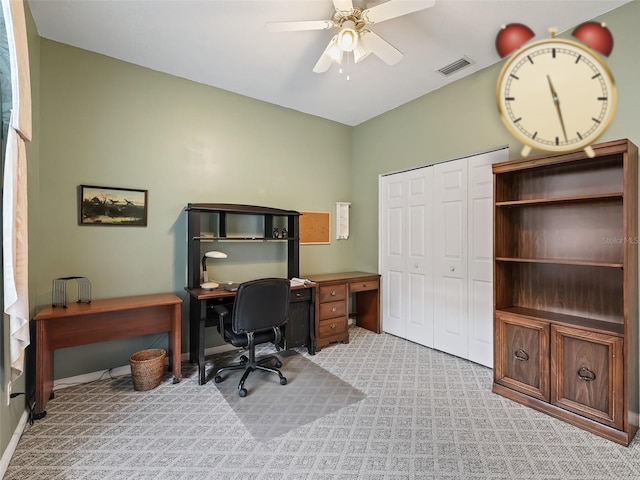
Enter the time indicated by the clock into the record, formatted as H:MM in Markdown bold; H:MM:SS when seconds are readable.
**11:28**
